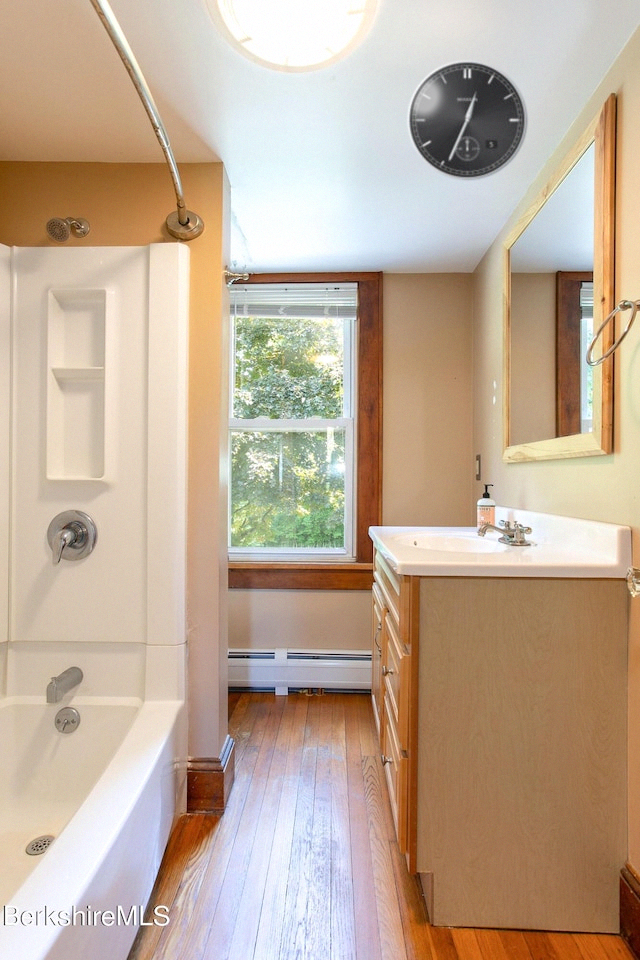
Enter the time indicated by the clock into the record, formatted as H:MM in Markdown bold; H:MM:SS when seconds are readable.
**12:34**
